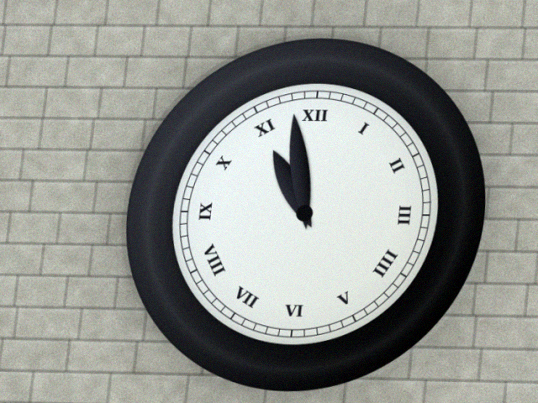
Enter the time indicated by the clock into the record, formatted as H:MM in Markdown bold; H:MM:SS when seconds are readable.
**10:58**
